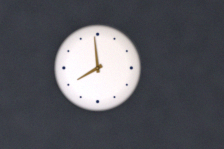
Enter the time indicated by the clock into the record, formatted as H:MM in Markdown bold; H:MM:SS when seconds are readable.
**7:59**
